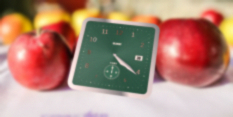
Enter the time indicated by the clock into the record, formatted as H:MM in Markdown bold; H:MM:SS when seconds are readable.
**4:21**
